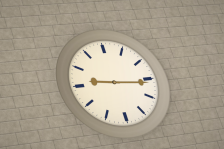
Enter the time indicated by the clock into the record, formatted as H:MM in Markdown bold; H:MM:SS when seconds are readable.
**9:16**
